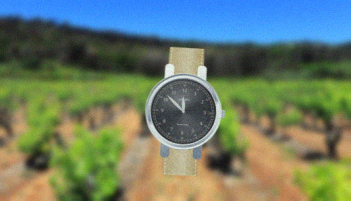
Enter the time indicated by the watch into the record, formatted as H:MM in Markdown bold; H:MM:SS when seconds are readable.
**11:52**
